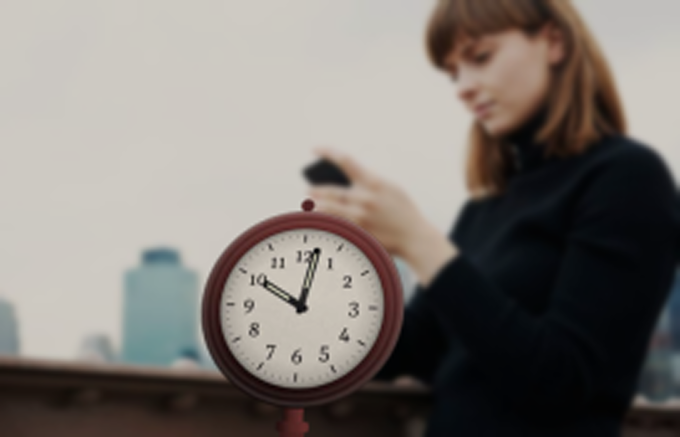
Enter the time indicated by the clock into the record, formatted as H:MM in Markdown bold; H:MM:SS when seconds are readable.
**10:02**
